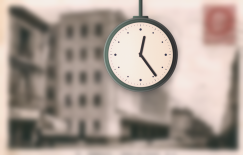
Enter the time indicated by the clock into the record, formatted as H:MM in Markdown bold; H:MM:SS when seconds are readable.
**12:24**
